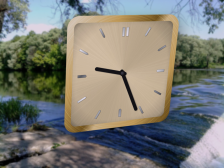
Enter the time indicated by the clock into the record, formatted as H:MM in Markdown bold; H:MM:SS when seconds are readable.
**9:26**
